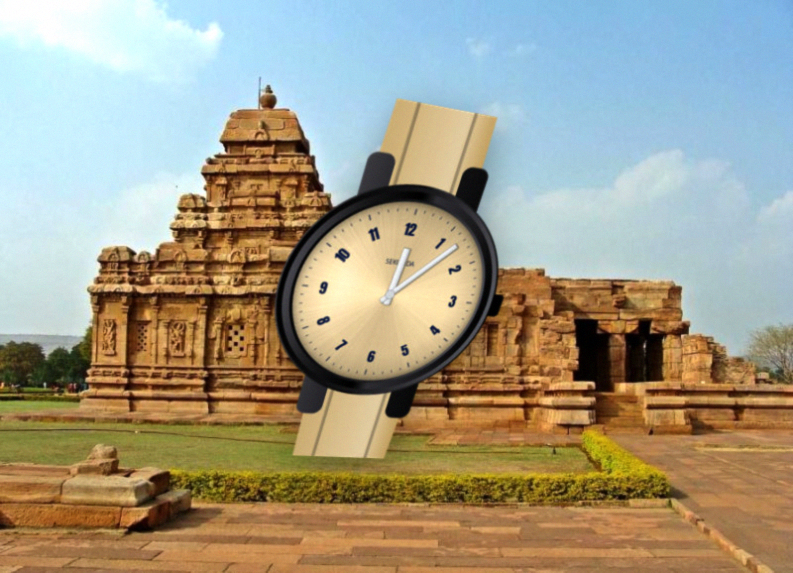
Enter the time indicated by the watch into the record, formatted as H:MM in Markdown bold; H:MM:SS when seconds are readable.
**12:07**
